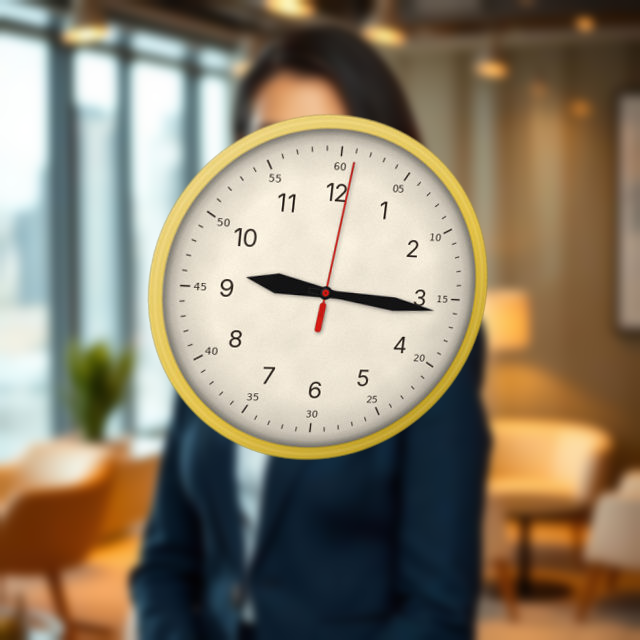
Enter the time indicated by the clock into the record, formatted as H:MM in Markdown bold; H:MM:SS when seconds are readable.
**9:16:01**
